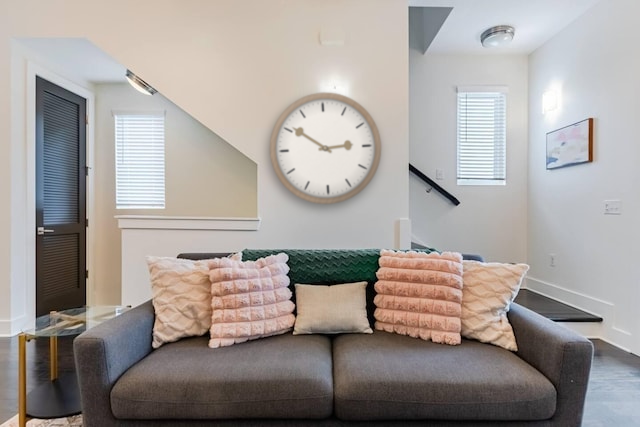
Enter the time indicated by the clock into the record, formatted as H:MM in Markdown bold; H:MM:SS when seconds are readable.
**2:51**
